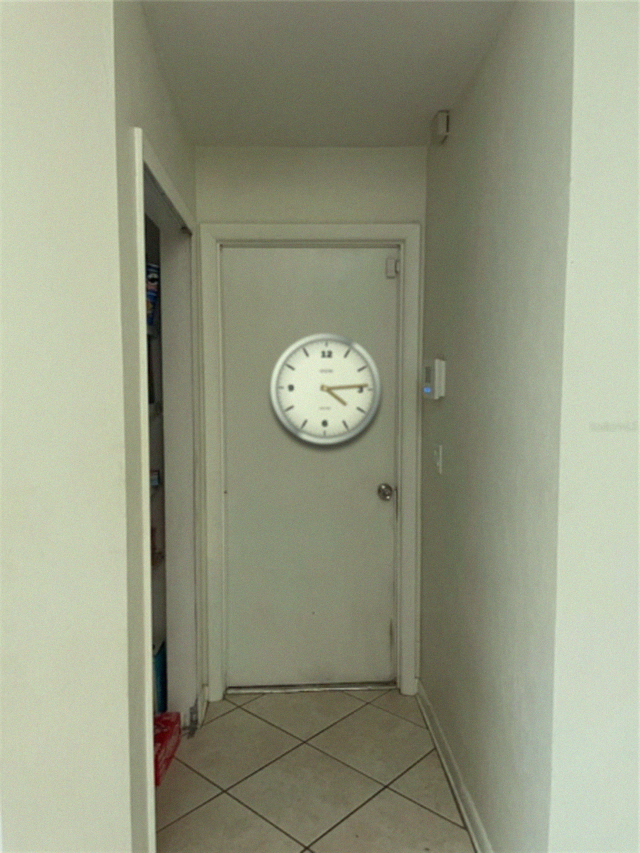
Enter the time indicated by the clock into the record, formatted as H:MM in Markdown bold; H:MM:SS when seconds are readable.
**4:14**
